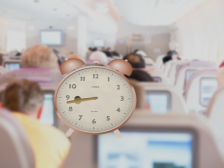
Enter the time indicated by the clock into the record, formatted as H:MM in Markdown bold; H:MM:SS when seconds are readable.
**8:43**
